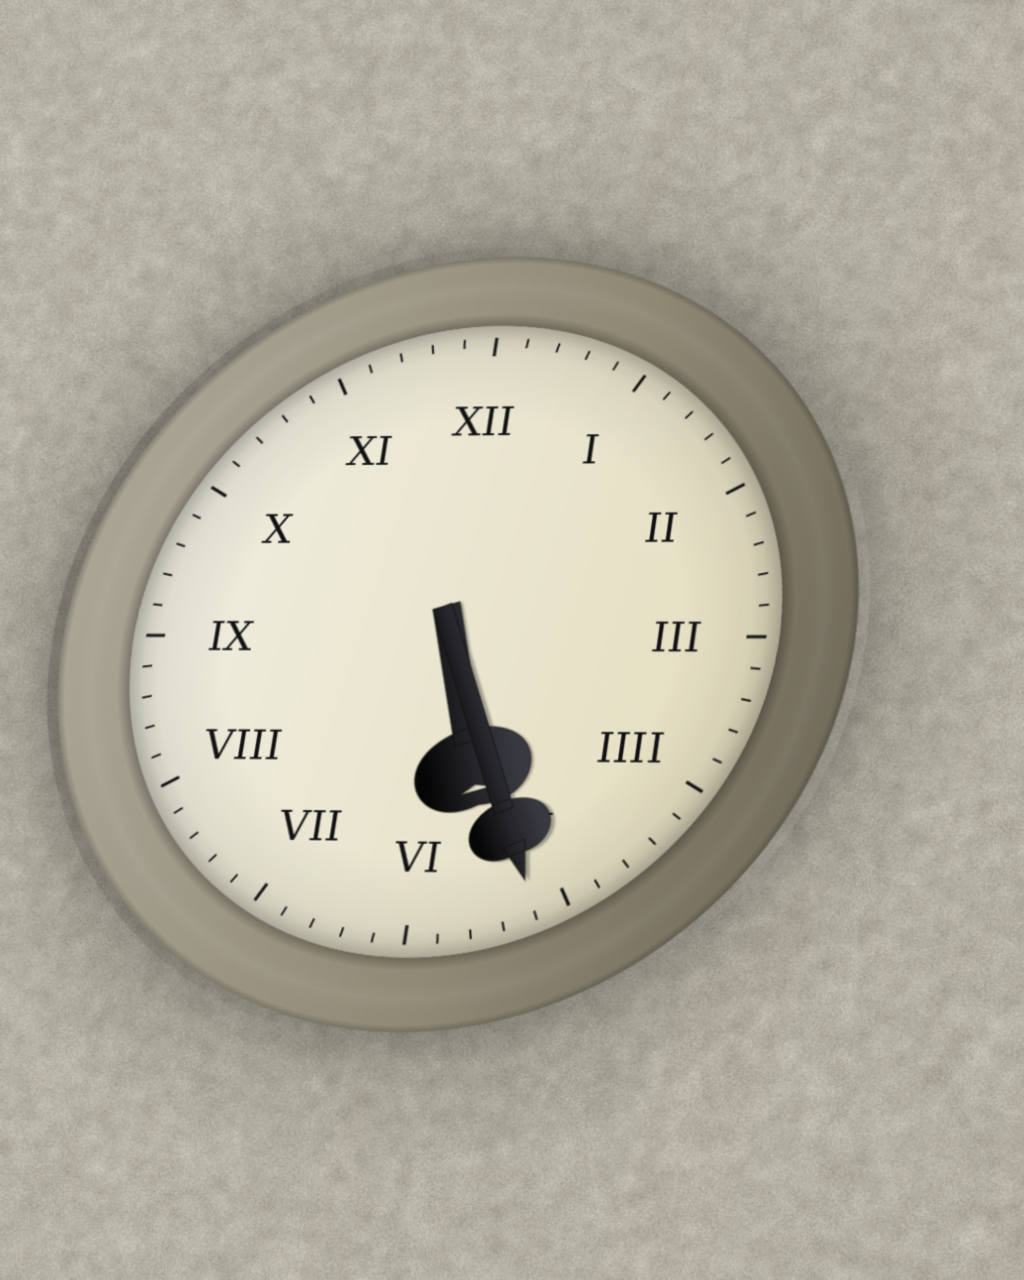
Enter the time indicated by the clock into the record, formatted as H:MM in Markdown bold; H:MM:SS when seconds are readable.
**5:26**
